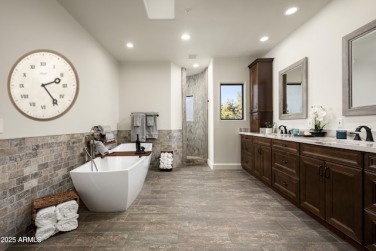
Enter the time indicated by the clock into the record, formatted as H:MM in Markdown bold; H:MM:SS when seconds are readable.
**2:24**
